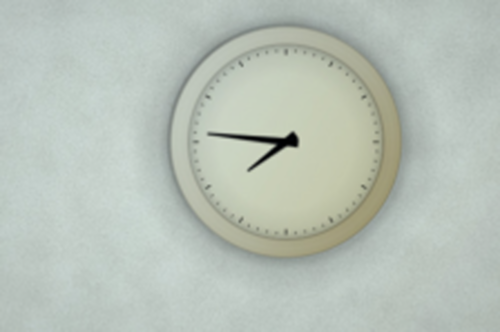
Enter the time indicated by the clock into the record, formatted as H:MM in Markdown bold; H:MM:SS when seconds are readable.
**7:46**
